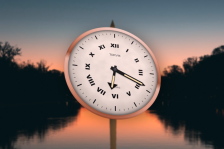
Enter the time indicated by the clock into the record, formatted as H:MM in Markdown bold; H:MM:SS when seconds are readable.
**6:19**
